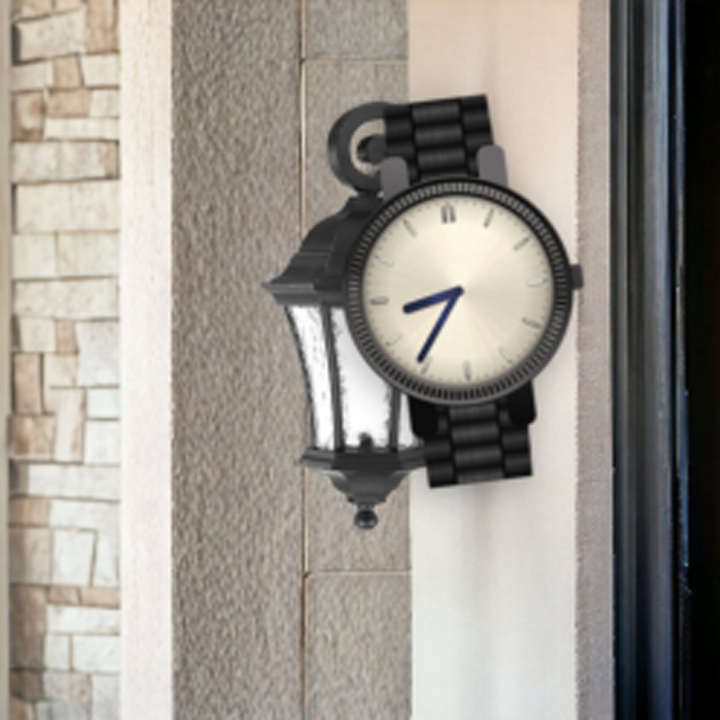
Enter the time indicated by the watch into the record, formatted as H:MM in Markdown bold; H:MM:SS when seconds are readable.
**8:36**
